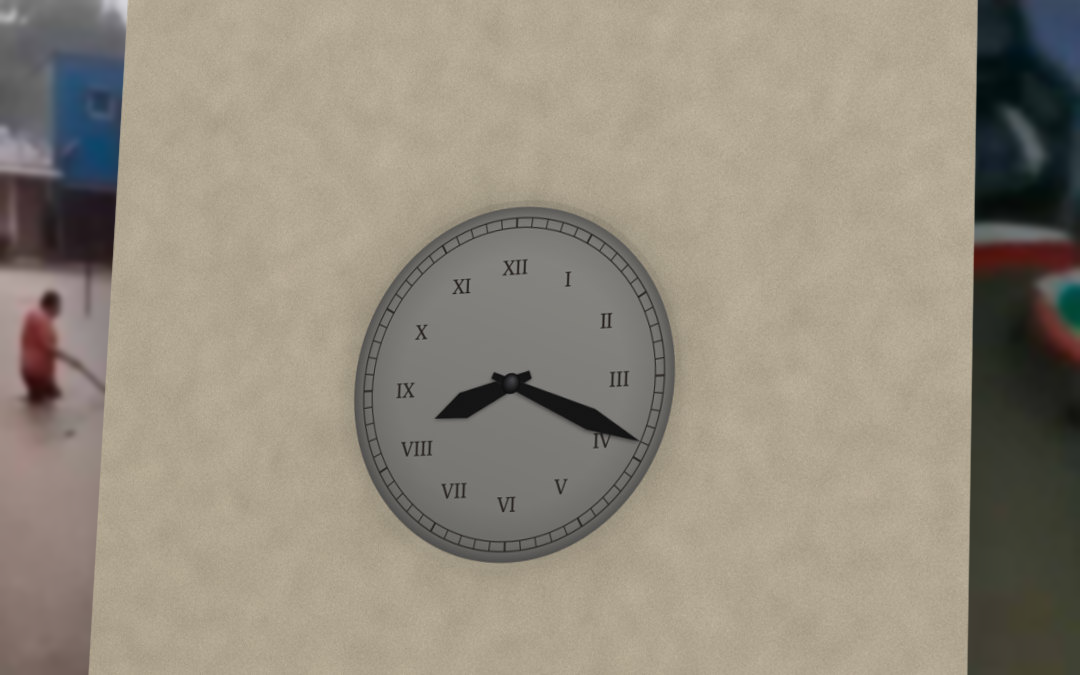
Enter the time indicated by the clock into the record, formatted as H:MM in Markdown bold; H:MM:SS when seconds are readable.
**8:19**
